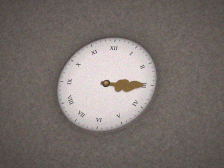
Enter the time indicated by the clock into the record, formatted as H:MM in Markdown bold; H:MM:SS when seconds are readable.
**3:15**
